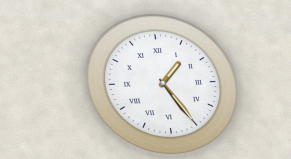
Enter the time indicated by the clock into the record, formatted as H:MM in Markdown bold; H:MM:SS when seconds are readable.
**1:25**
